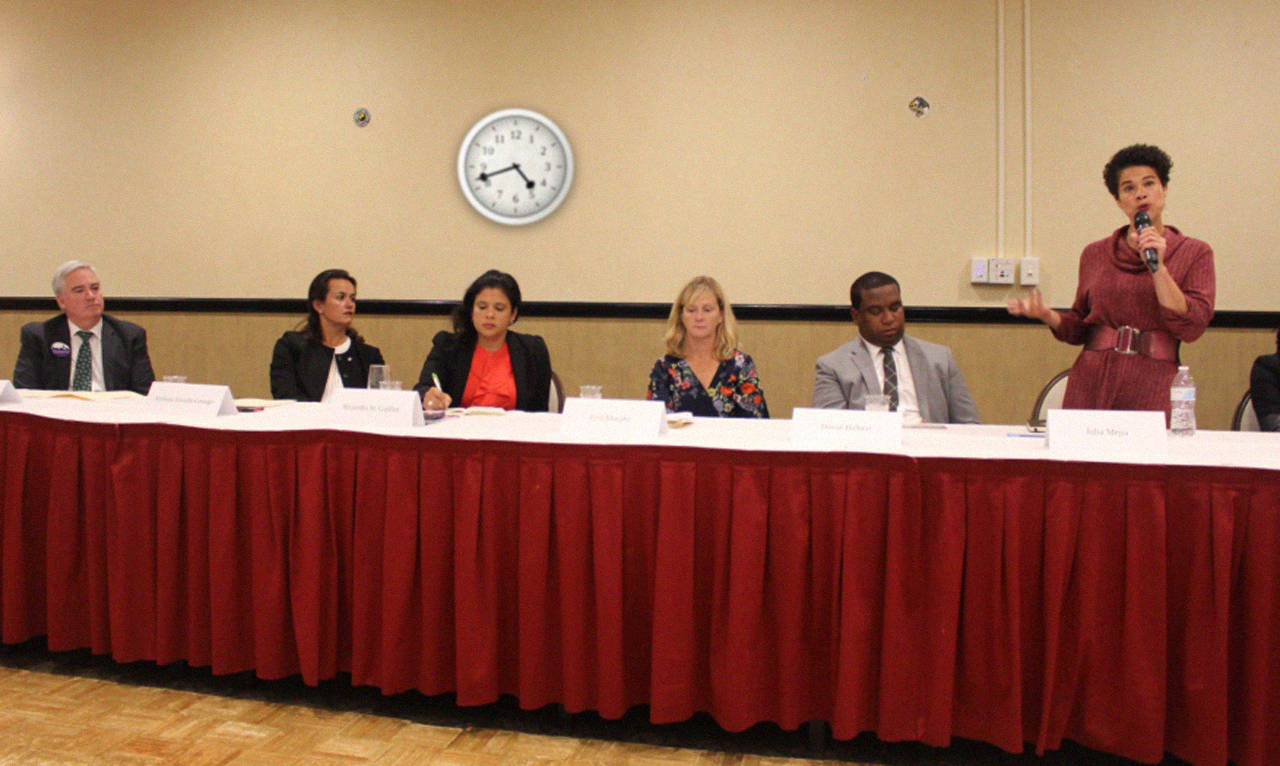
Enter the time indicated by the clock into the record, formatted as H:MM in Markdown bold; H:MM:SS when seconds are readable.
**4:42**
